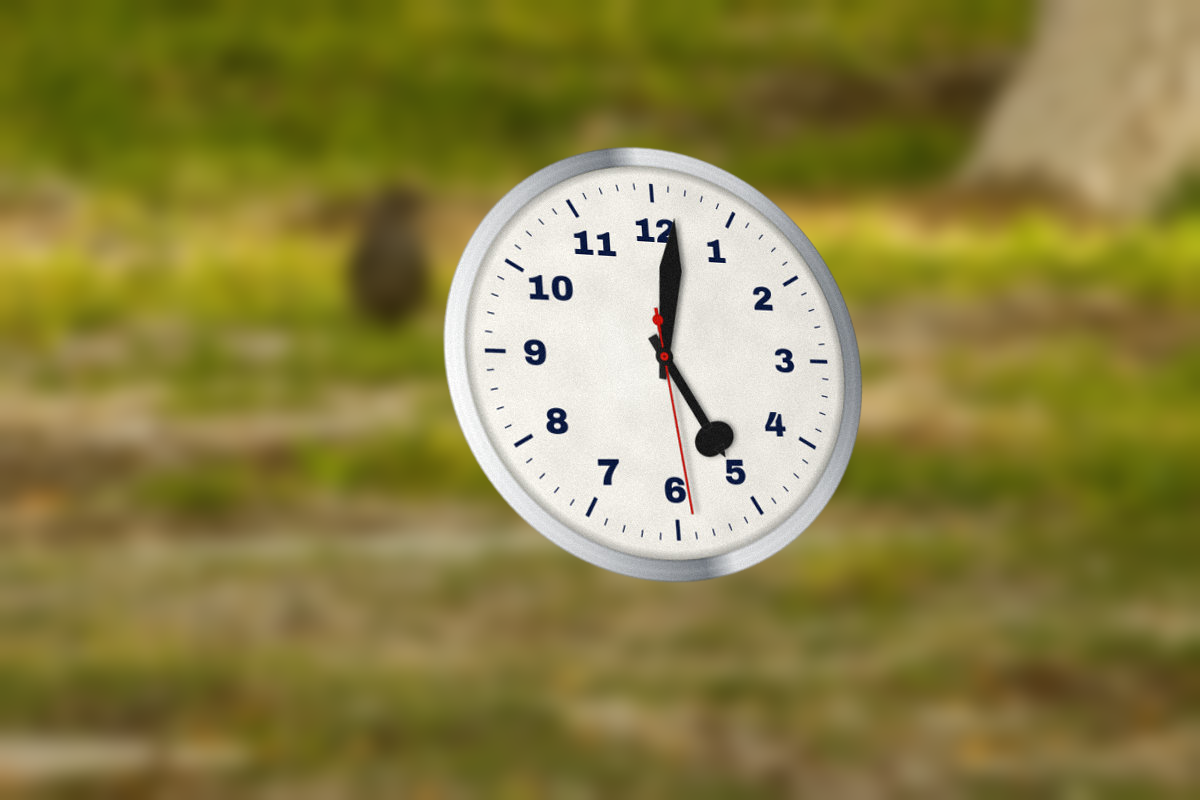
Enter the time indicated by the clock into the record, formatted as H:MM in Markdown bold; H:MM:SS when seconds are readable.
**5:01:29**
